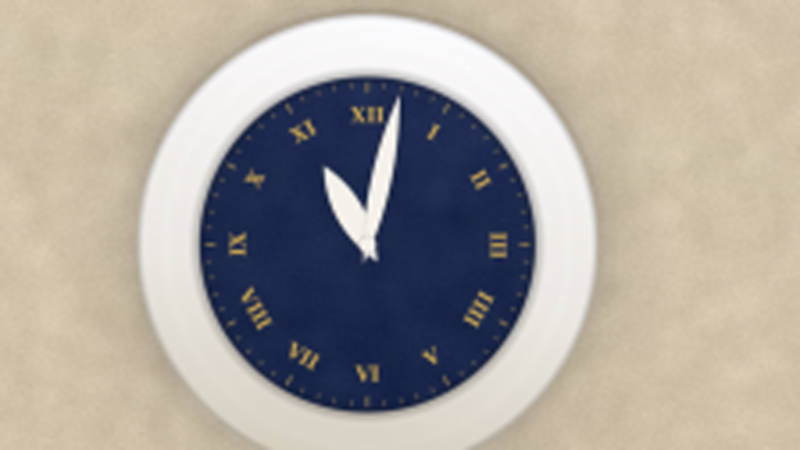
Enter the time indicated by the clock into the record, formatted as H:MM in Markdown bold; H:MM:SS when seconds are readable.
**11:02**
